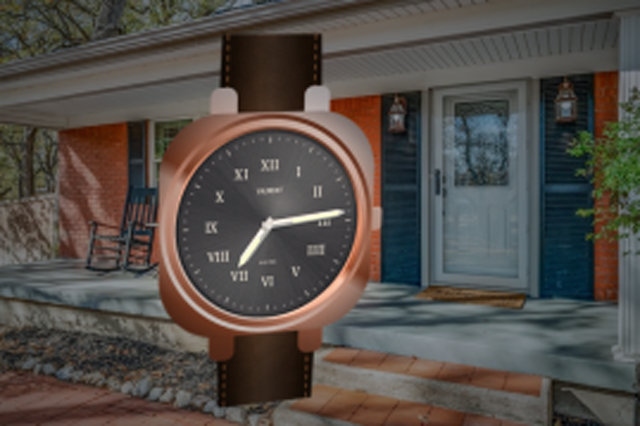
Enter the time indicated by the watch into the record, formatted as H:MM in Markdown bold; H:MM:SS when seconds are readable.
**7:14**
